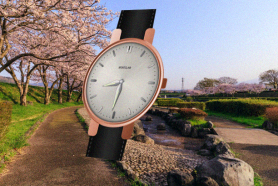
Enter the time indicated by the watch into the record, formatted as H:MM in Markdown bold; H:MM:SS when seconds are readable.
**8:31**
